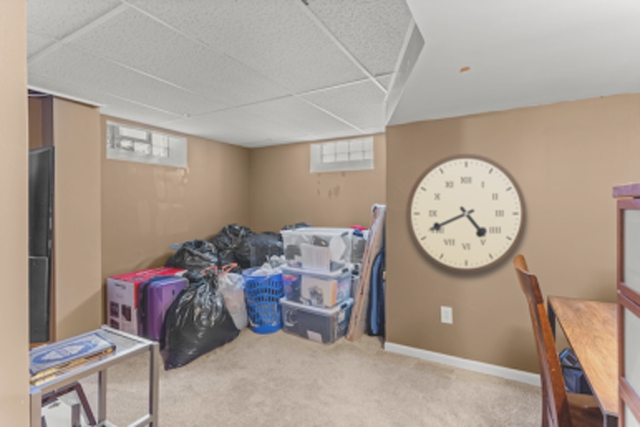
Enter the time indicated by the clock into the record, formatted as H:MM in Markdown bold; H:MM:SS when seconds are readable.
**4:41**
